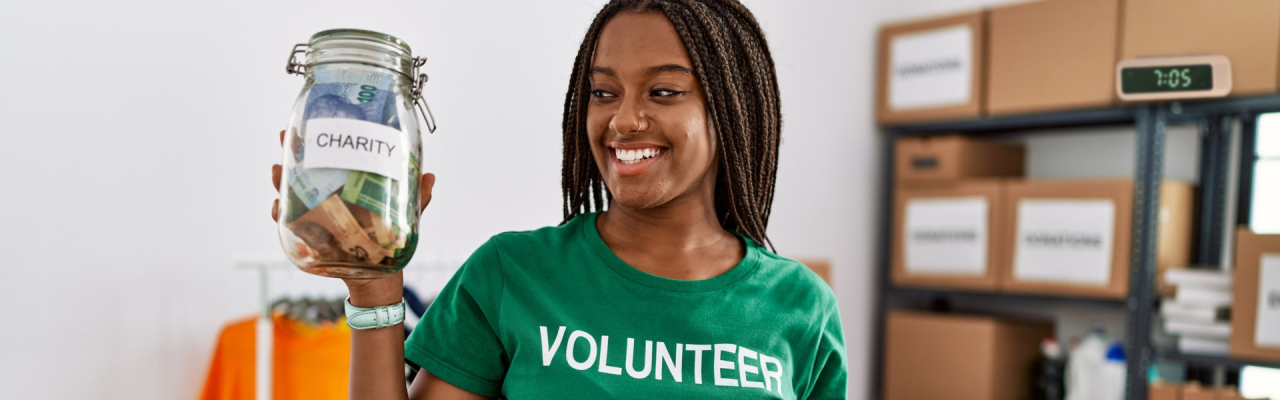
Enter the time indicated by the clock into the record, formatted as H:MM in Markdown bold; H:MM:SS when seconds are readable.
**7:05**
